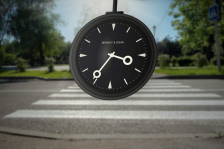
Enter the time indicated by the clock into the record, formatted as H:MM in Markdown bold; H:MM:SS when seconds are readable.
**3:36**
